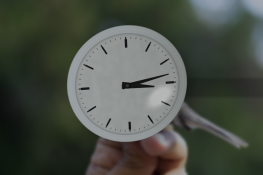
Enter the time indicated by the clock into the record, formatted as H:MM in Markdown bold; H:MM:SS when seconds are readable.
**3:13**
